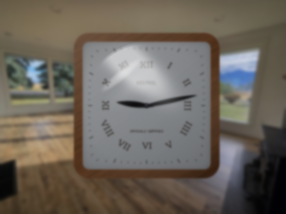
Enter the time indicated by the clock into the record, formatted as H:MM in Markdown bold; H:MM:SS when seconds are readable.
**9:13**
